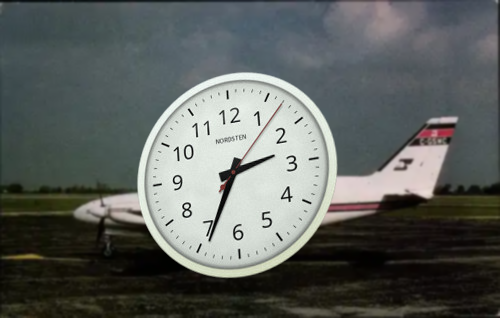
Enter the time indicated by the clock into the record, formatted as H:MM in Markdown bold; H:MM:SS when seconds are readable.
**2:34:07**
